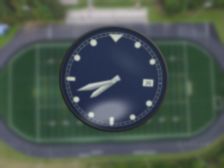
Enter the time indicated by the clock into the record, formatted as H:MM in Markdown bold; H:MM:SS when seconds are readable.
**7:42**
